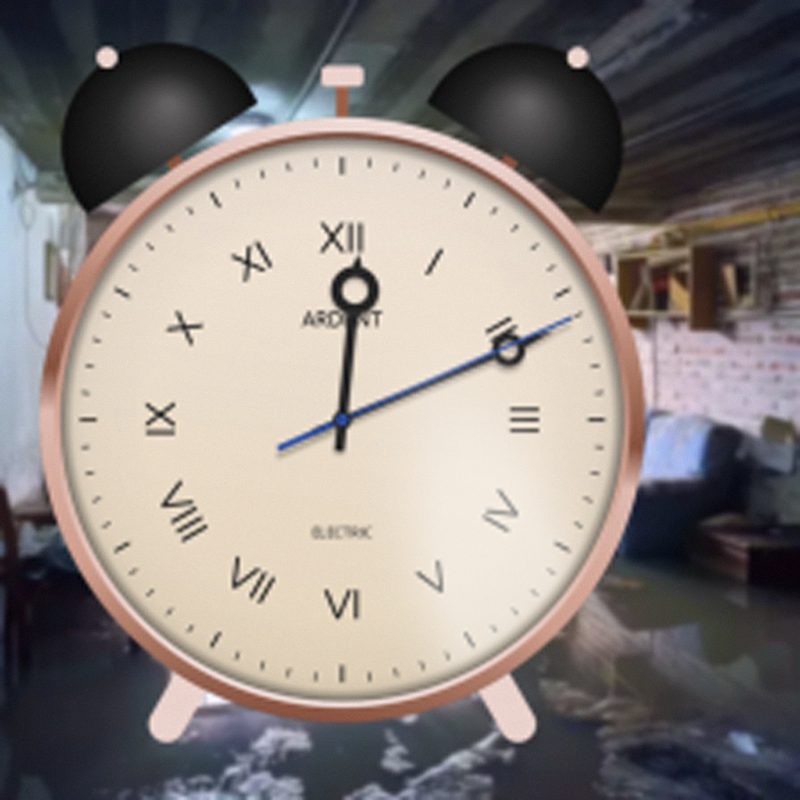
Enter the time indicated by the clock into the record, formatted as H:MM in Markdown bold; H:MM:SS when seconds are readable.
**12:11:11**
